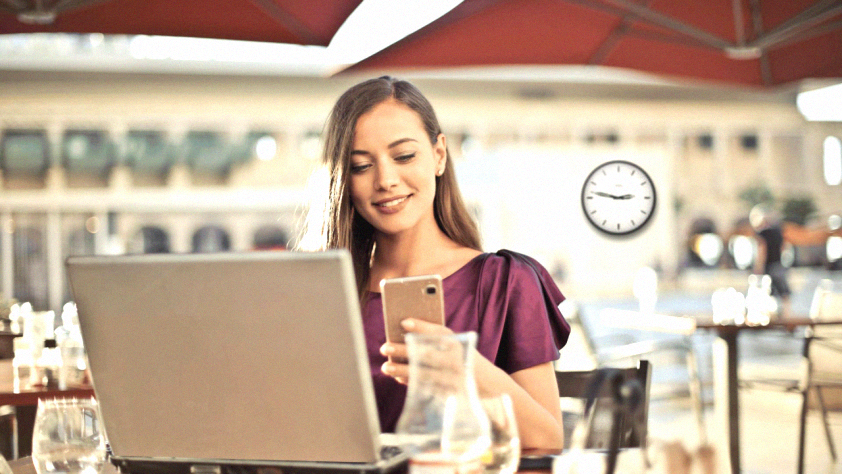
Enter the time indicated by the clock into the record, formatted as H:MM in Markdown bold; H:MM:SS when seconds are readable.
**2:47**
